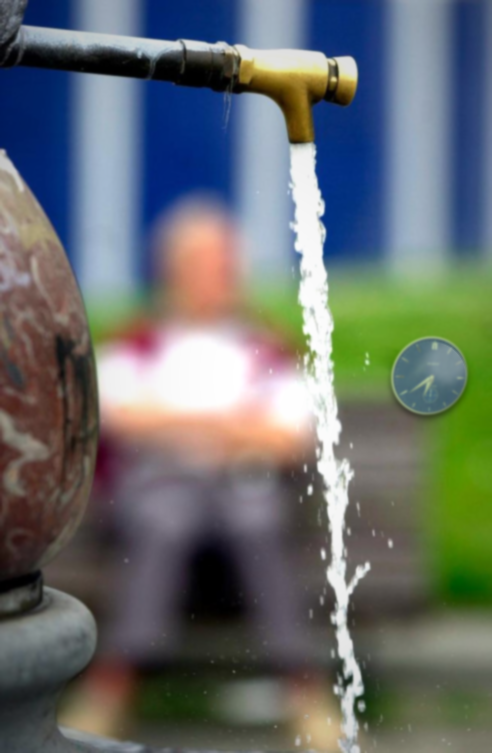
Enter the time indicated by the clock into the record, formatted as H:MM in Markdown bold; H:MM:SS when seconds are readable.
**6:39**
